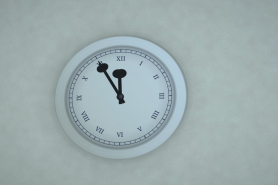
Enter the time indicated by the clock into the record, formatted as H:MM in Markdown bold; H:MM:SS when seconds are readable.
**11:55**
